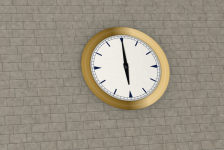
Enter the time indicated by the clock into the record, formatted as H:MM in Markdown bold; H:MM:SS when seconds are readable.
**6:00**
